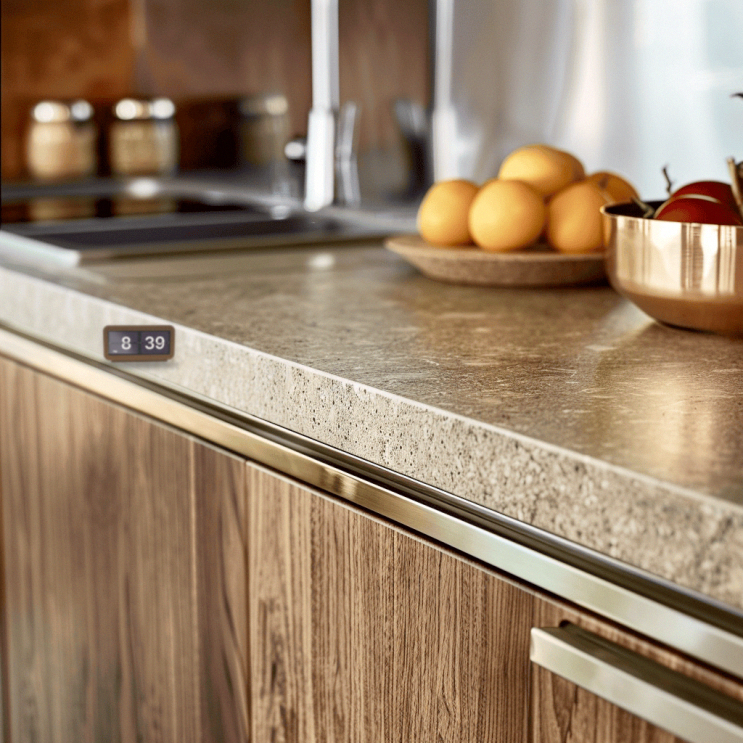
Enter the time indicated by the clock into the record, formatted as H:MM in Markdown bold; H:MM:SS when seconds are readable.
**8:39**
